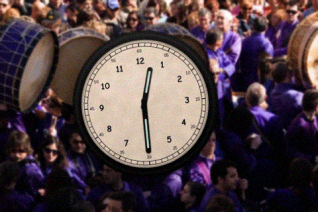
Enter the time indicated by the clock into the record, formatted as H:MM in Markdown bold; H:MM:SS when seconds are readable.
**12:30**
